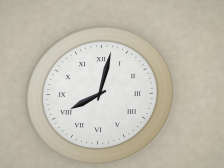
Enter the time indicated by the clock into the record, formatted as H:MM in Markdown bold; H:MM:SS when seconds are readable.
**8:02**
